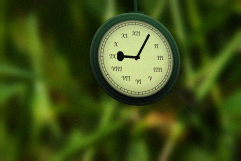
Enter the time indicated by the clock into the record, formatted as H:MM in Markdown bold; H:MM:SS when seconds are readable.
**9:05**
